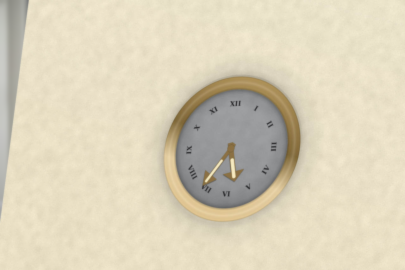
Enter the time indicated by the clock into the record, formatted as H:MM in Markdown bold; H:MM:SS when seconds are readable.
**5:36**
